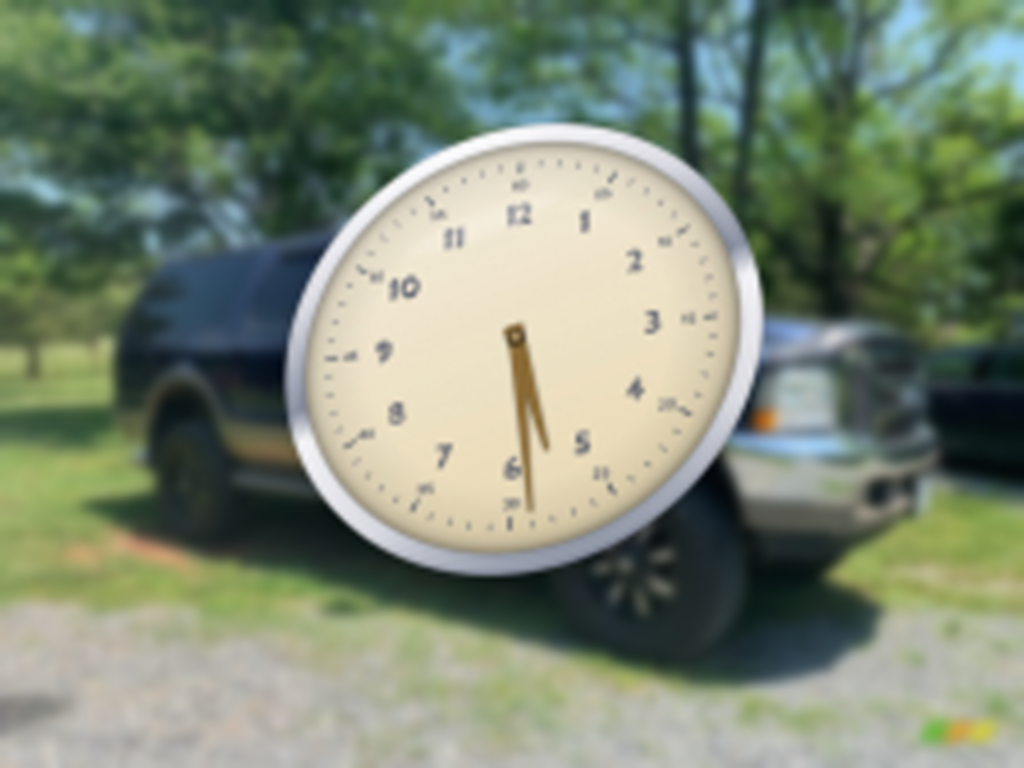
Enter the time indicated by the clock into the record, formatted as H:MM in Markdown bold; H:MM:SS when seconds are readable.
**5:29**
